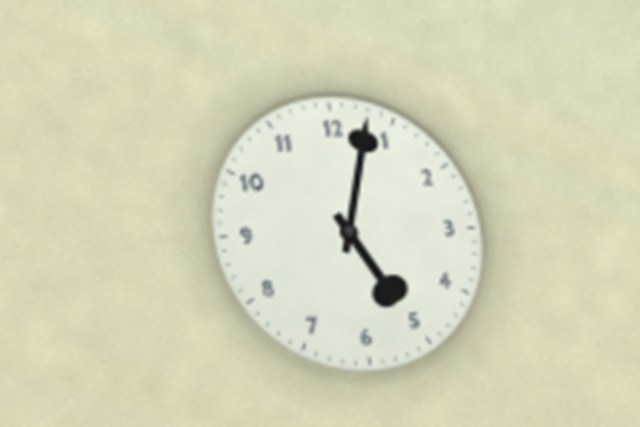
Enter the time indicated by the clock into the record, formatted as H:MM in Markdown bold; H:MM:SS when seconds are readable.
**5:03**
